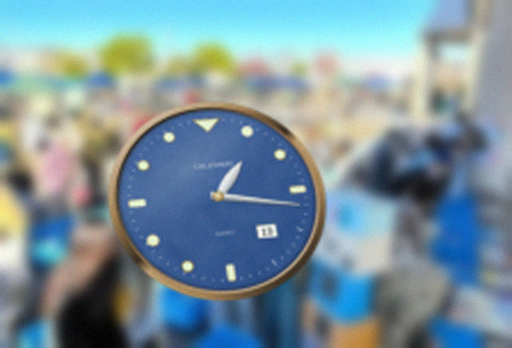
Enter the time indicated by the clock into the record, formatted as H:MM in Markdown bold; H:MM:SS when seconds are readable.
**1:17**
